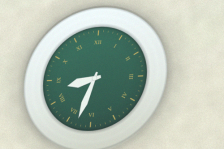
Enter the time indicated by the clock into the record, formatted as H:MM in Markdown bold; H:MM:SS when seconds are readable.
**8:33**
